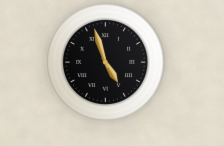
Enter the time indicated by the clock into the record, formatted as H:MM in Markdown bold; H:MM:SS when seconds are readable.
**4:57**
